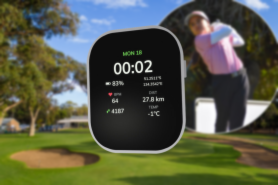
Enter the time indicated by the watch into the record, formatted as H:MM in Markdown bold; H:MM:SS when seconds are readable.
**0:02**
